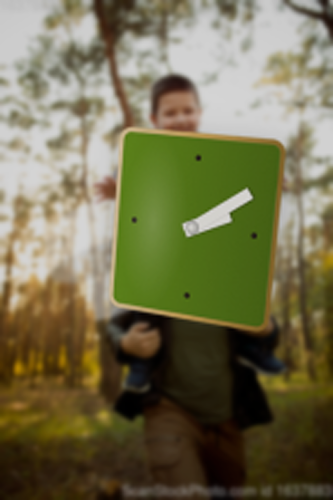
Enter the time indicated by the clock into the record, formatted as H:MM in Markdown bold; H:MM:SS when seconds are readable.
**2:09**
